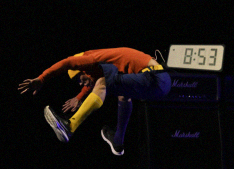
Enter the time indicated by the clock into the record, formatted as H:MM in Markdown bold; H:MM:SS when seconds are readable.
**8:53**
